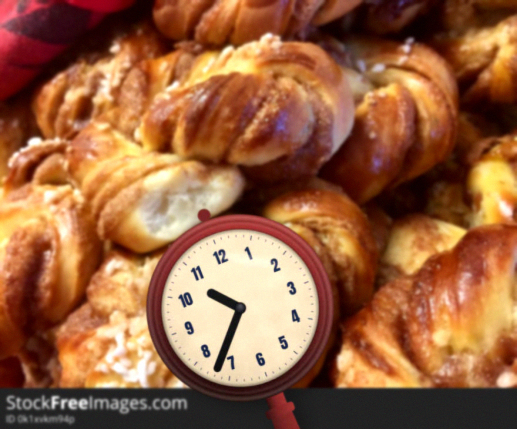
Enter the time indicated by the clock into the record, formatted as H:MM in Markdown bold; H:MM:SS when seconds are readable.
**10:37**
